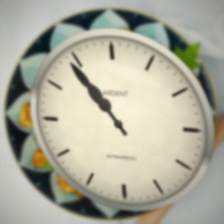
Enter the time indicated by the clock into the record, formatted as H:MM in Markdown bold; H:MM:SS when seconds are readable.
**10:54**
